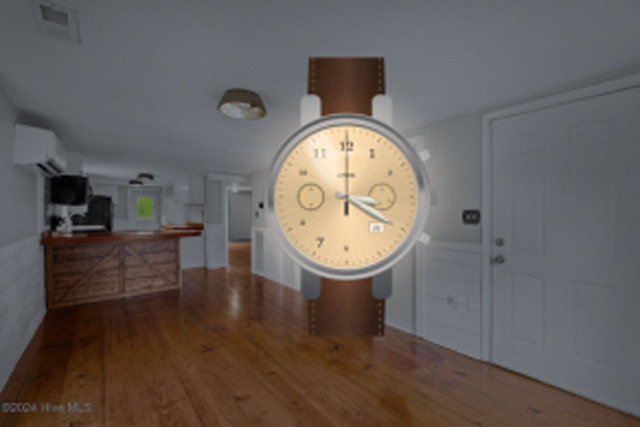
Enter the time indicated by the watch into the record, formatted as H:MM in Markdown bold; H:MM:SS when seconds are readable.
**3:20**
